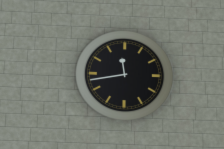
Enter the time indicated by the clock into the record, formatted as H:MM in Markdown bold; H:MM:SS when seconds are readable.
**11:43**
